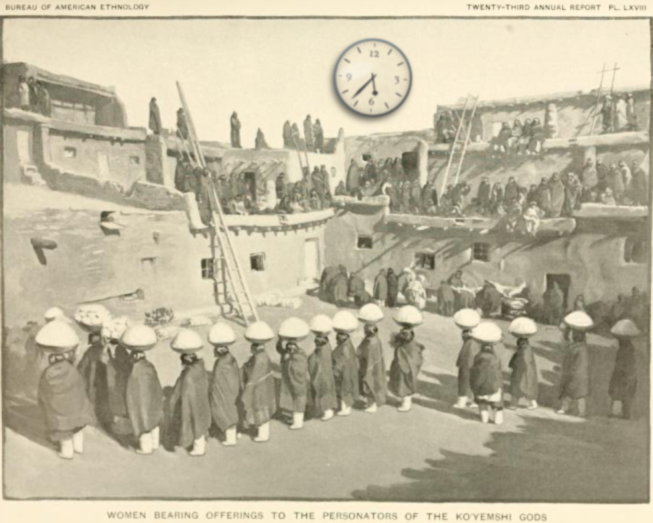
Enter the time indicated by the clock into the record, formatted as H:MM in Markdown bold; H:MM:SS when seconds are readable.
**5:37**
